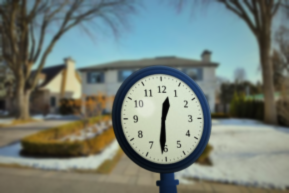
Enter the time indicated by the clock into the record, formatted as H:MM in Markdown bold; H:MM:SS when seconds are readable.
**12:31**
